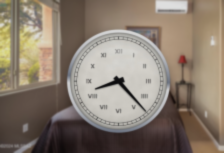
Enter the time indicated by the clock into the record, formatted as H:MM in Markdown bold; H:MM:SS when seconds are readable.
**8:23**
